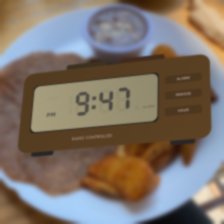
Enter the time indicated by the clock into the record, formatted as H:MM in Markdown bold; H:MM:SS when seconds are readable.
**9:47**
